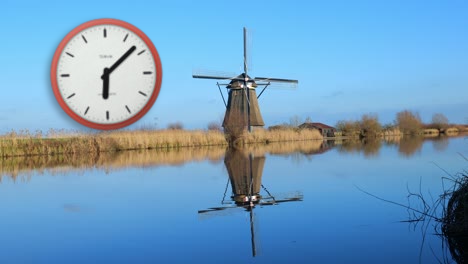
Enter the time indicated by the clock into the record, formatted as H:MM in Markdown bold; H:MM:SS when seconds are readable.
**6:08**
